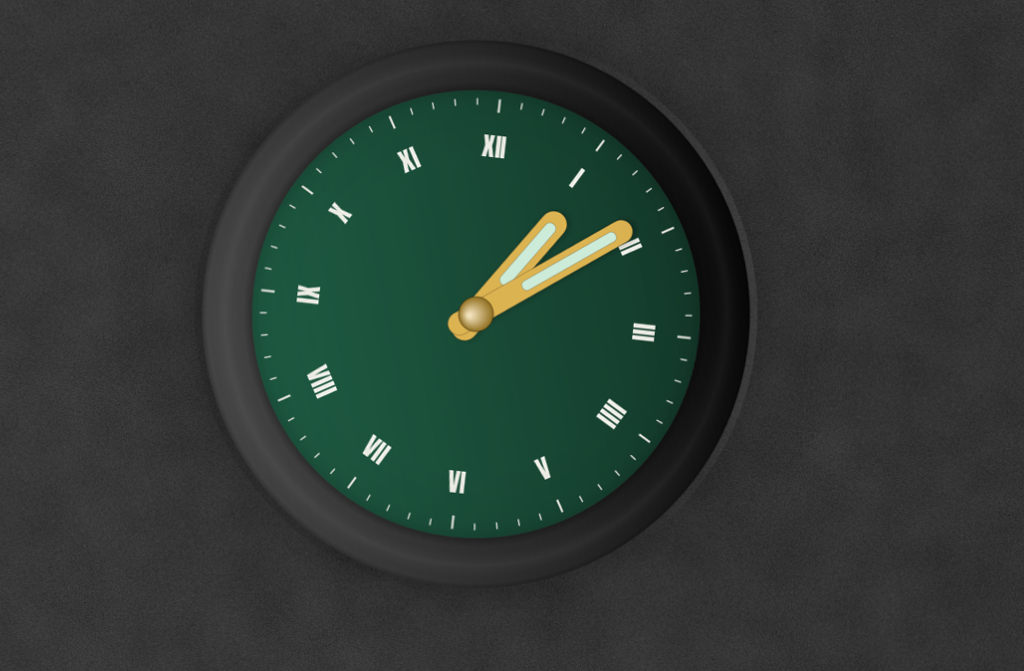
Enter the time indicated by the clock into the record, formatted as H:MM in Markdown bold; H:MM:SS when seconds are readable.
**1:09**
